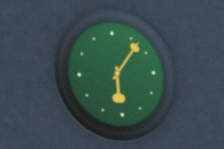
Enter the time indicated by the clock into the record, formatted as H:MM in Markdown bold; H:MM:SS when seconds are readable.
**6:07**
